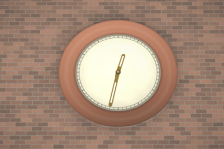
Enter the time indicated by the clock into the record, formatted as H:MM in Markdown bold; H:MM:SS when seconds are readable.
**12:32**
